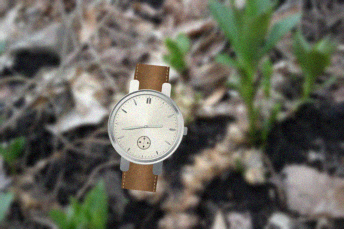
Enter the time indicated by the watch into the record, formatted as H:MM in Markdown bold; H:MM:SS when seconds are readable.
**2:43**
